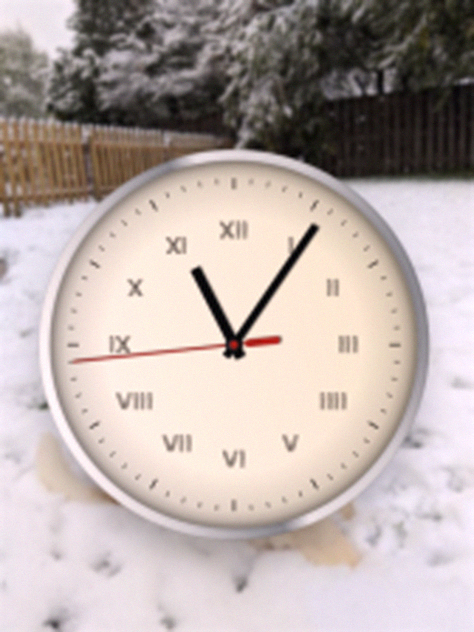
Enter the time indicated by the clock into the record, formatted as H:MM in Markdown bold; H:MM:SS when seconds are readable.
**11:05:44**
